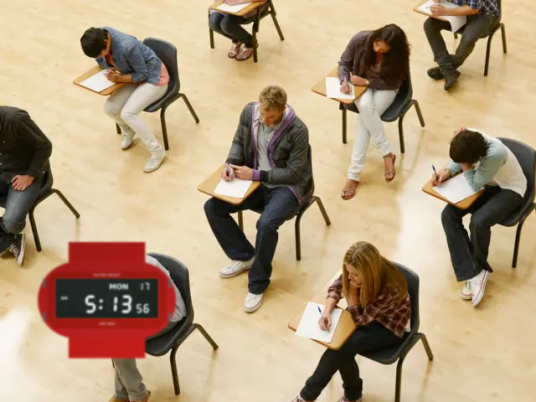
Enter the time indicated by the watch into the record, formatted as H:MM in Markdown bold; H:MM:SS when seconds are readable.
**5:13**
